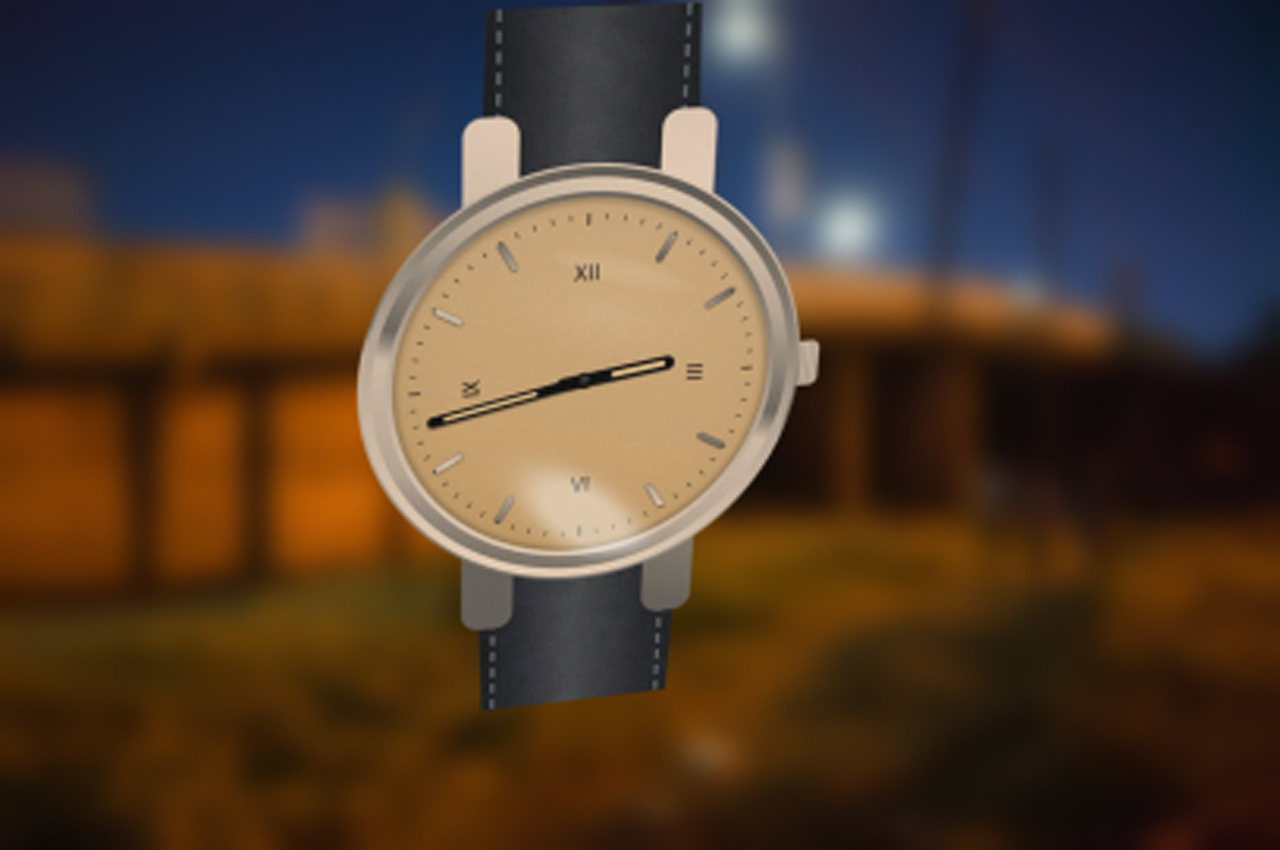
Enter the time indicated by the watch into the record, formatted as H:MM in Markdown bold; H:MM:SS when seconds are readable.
**2:43**
